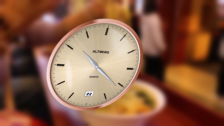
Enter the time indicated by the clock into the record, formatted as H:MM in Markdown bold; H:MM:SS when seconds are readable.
**10:21**
